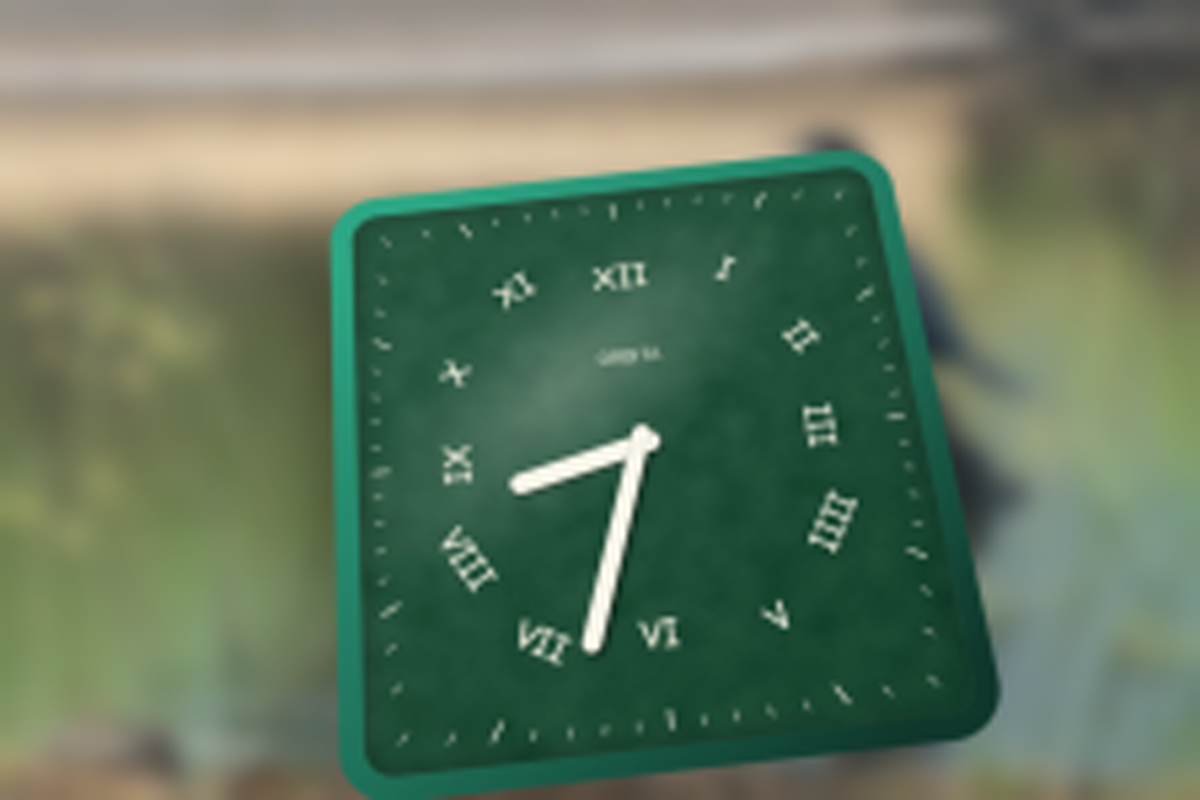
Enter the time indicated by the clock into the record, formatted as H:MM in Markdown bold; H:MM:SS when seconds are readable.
**8:33**
